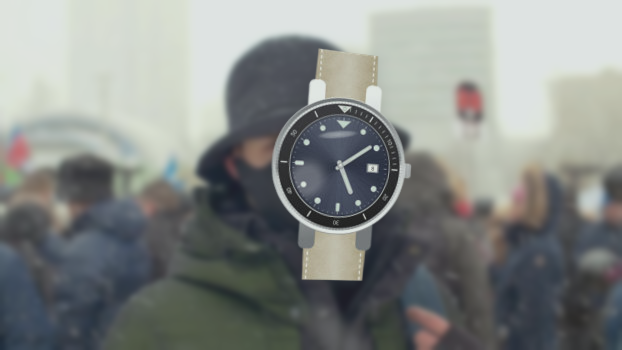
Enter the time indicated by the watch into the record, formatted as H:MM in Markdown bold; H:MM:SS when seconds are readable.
**5:09**
